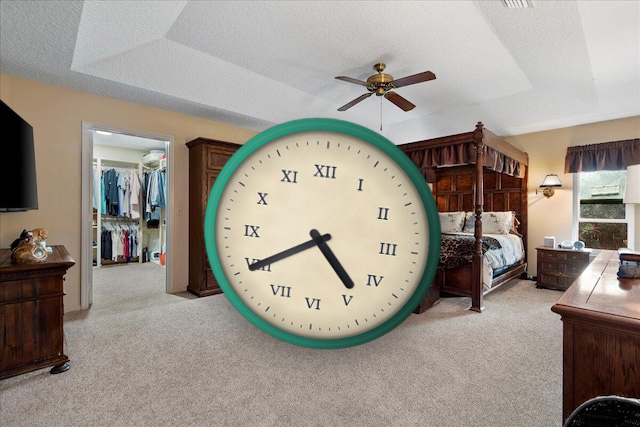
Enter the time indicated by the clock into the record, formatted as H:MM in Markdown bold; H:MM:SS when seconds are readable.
**4:40**
